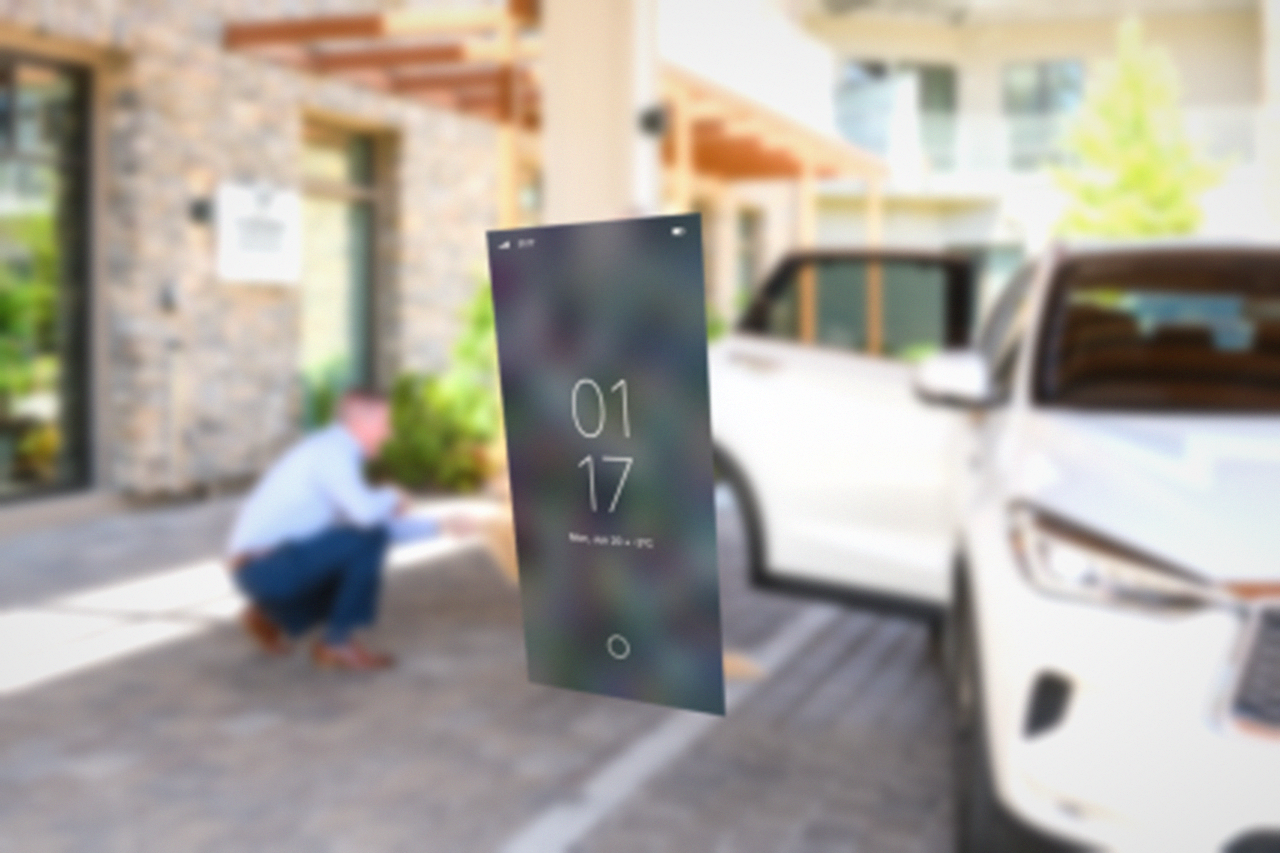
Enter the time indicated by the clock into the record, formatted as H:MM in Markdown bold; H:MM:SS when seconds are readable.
**1:17**
